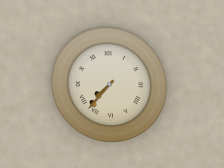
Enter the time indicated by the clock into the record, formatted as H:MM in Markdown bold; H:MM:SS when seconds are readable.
**7:37**
